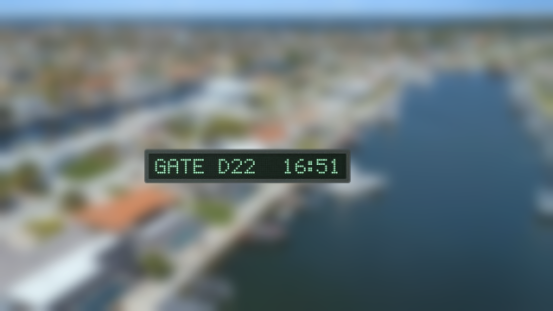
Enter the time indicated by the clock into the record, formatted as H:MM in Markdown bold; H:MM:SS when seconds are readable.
**16:51**
